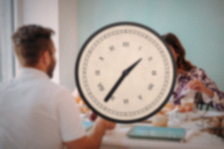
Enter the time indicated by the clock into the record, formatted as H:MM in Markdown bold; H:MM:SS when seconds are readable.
**1:36**
